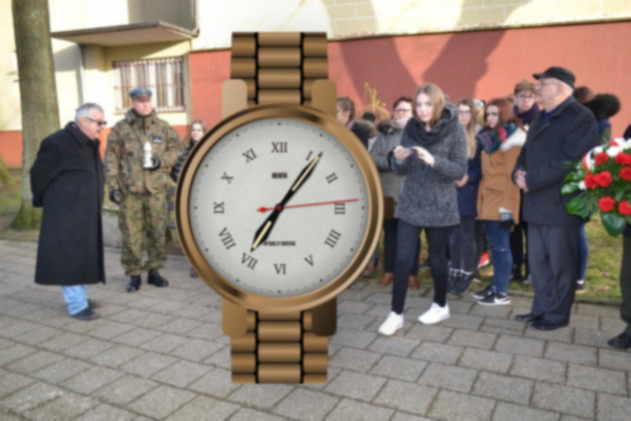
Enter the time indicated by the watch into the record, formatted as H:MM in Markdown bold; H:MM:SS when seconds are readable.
**7:06:14**
